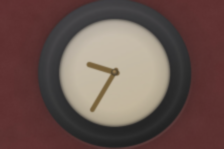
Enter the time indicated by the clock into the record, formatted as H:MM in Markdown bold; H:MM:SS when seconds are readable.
**9:35**
